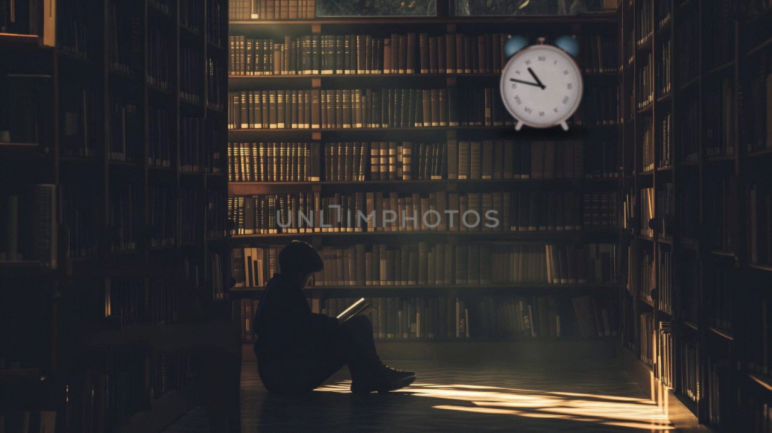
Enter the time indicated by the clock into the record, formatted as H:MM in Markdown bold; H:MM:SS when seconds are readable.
**10:47**
